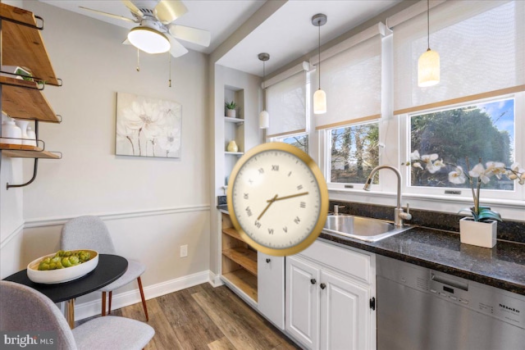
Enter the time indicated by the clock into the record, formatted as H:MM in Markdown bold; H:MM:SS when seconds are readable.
**7:12**
